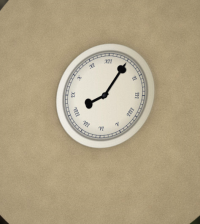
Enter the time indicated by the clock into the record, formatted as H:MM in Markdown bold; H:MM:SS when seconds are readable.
**8:05**
